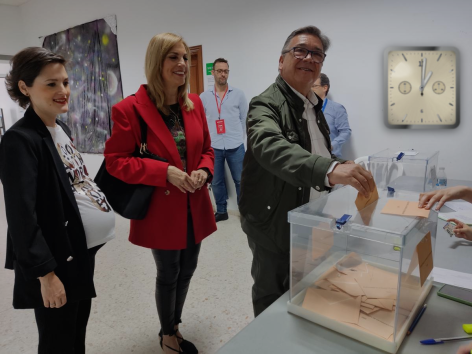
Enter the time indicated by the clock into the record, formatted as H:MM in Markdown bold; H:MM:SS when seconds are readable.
**1:01**
